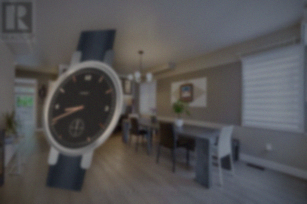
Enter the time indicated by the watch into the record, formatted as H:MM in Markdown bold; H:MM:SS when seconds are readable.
**8:41**
